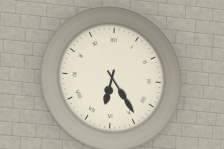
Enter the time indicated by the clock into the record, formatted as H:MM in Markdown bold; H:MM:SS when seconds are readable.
**6:24**
